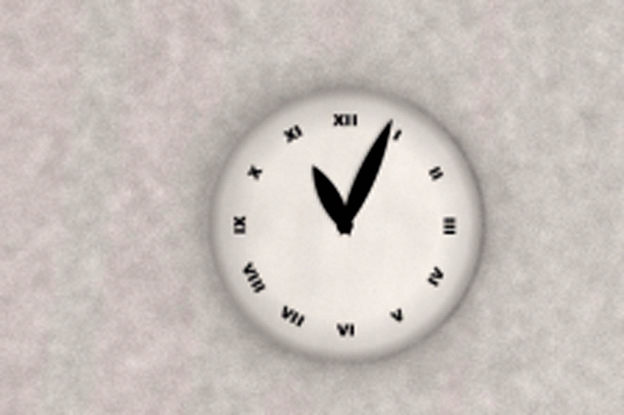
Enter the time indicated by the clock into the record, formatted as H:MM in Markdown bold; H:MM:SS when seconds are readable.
**11:04**
